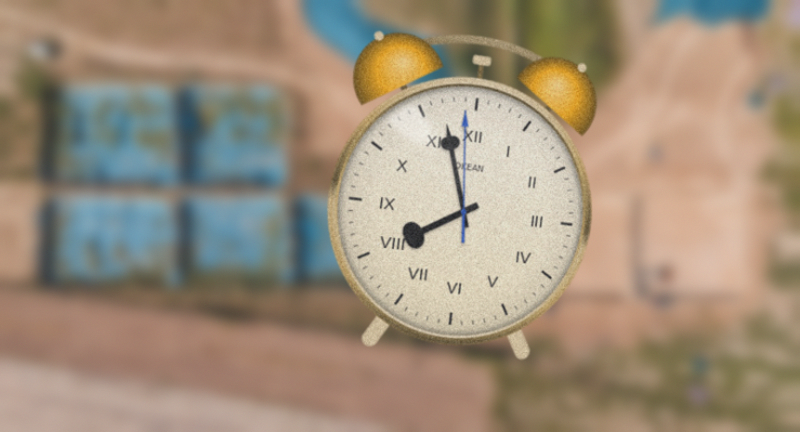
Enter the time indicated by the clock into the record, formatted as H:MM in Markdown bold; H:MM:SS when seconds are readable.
**7:56:59**
